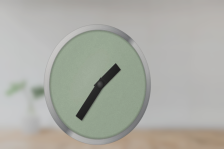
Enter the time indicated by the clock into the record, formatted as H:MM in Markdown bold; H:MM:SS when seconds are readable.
**1:36**
